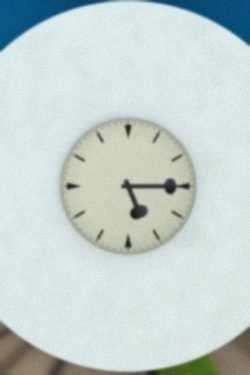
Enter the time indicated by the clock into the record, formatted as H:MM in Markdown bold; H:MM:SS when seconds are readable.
**5:15**
